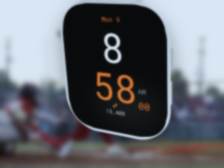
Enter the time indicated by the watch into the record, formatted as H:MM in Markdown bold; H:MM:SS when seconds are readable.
**8:58**
